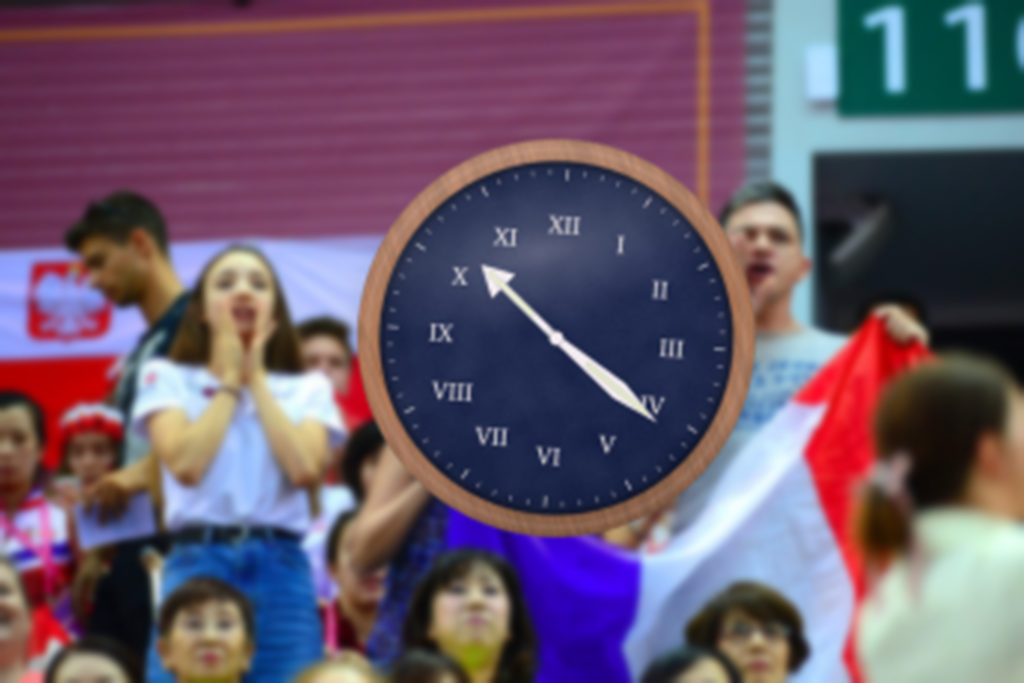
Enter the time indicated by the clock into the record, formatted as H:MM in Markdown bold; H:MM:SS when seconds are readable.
**10:21**
